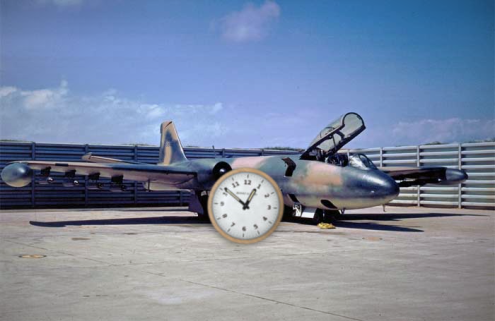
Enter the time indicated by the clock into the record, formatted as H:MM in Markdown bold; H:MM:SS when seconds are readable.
**12:51**
